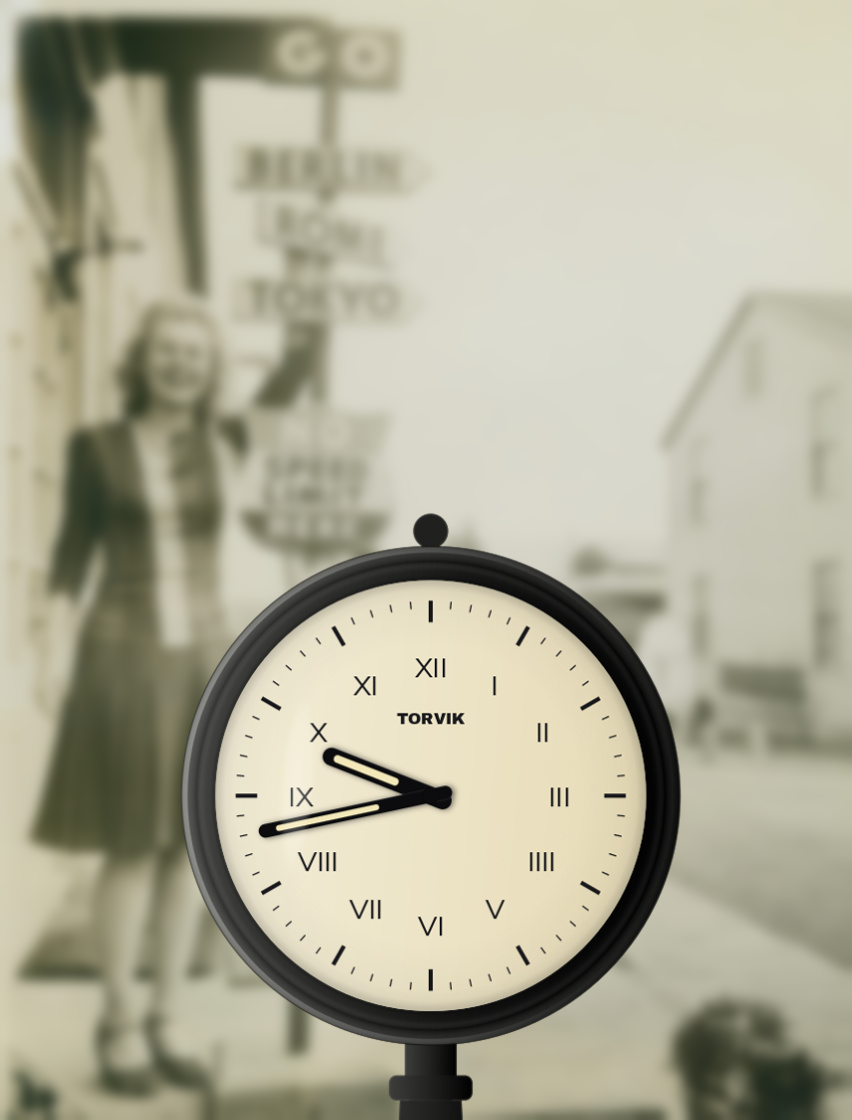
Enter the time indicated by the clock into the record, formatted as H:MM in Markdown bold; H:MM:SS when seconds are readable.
**9:43**
